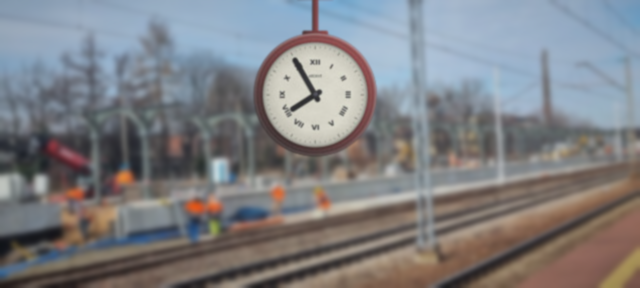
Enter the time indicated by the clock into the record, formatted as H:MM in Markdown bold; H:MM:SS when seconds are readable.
**7:55**
